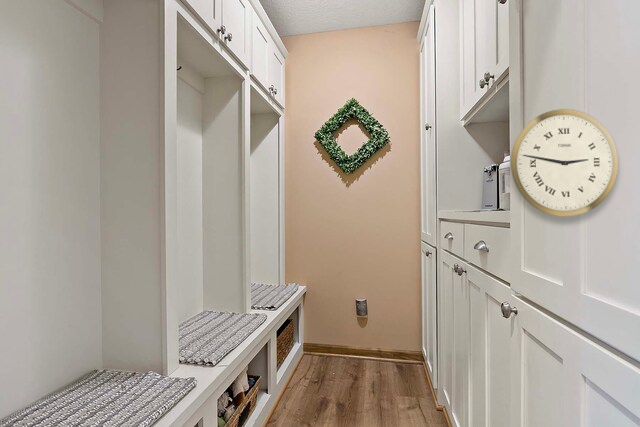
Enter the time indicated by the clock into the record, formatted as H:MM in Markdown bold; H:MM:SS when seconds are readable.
**2:47**
